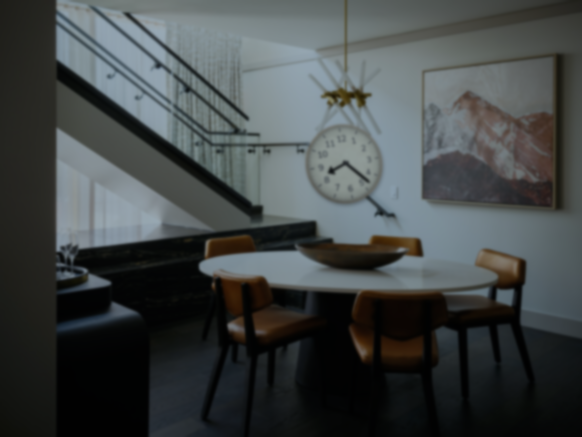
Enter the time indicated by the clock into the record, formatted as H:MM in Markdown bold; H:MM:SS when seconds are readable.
**8:23**
